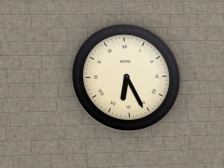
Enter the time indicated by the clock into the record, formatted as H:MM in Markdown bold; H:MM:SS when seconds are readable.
**6:26**
